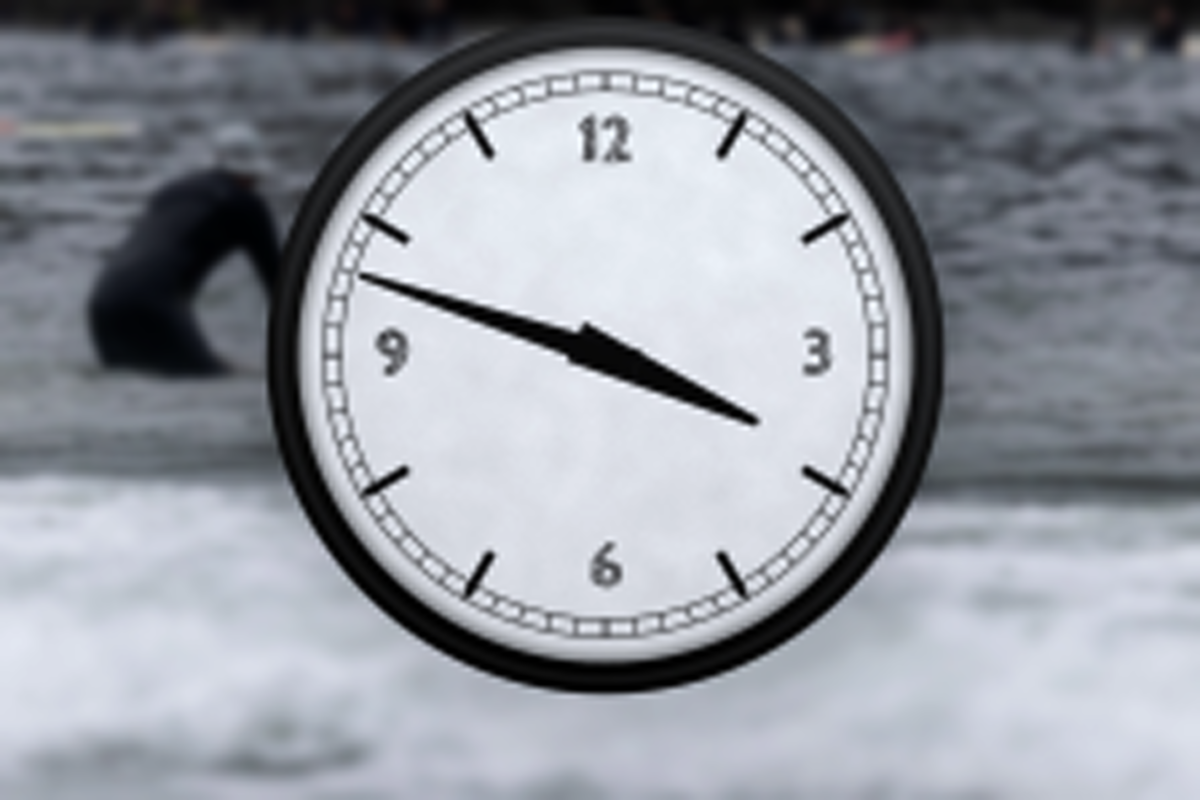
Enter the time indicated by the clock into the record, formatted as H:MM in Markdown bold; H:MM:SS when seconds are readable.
**3:48**
